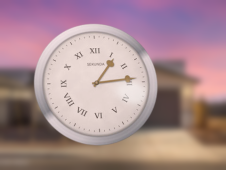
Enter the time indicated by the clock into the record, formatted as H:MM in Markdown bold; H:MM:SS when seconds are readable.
**1:14**
